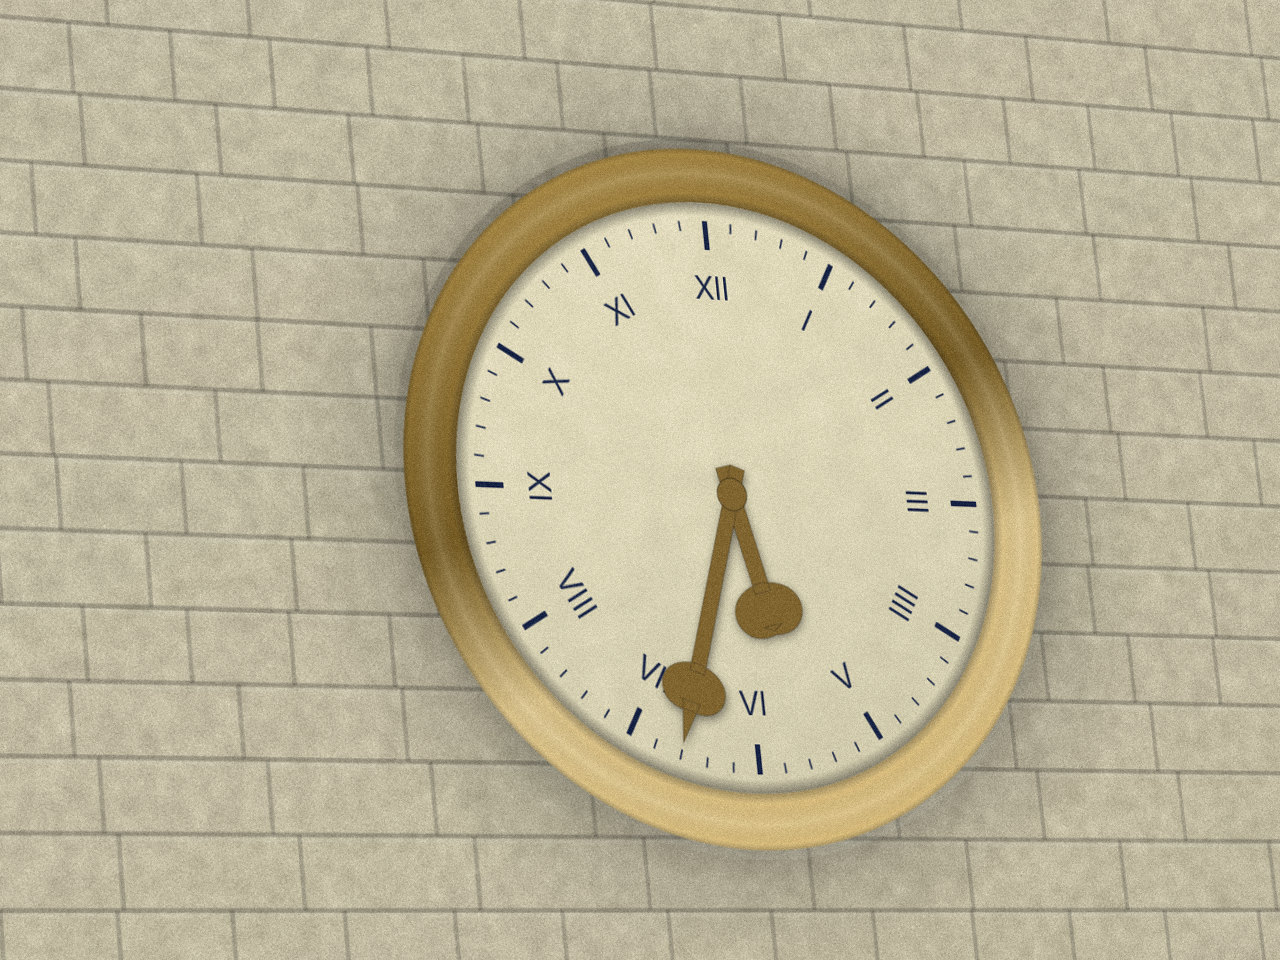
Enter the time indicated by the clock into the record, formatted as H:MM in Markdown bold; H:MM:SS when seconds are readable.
**5:33**
